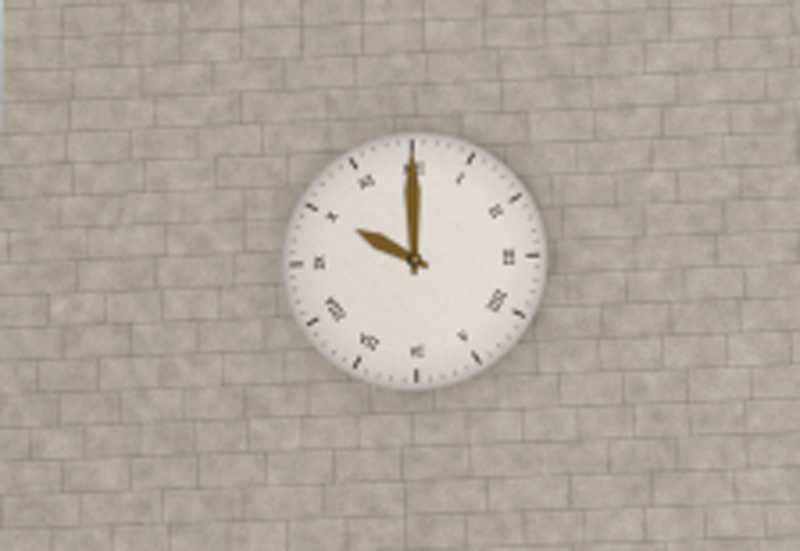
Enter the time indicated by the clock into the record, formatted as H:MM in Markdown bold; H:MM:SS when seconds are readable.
**10:00**
